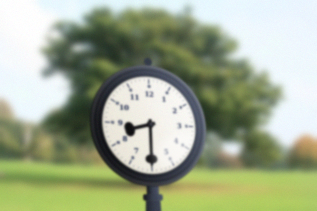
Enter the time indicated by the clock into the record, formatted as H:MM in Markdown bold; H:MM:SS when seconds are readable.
**8:30**
